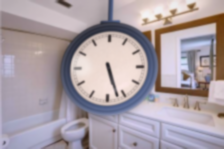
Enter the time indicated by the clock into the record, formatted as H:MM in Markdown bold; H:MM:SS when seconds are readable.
**5:27**
